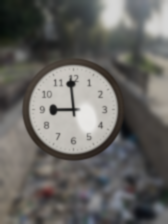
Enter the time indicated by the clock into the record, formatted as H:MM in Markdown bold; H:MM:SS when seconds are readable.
**8:59**
